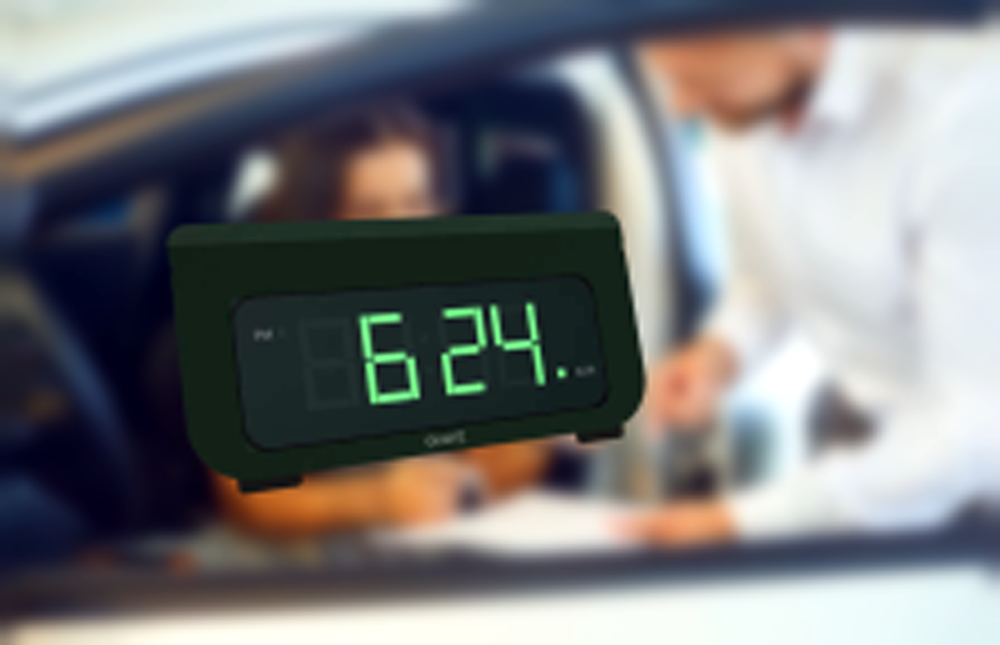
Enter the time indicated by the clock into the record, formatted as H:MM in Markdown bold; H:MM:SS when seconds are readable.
**6:24**
